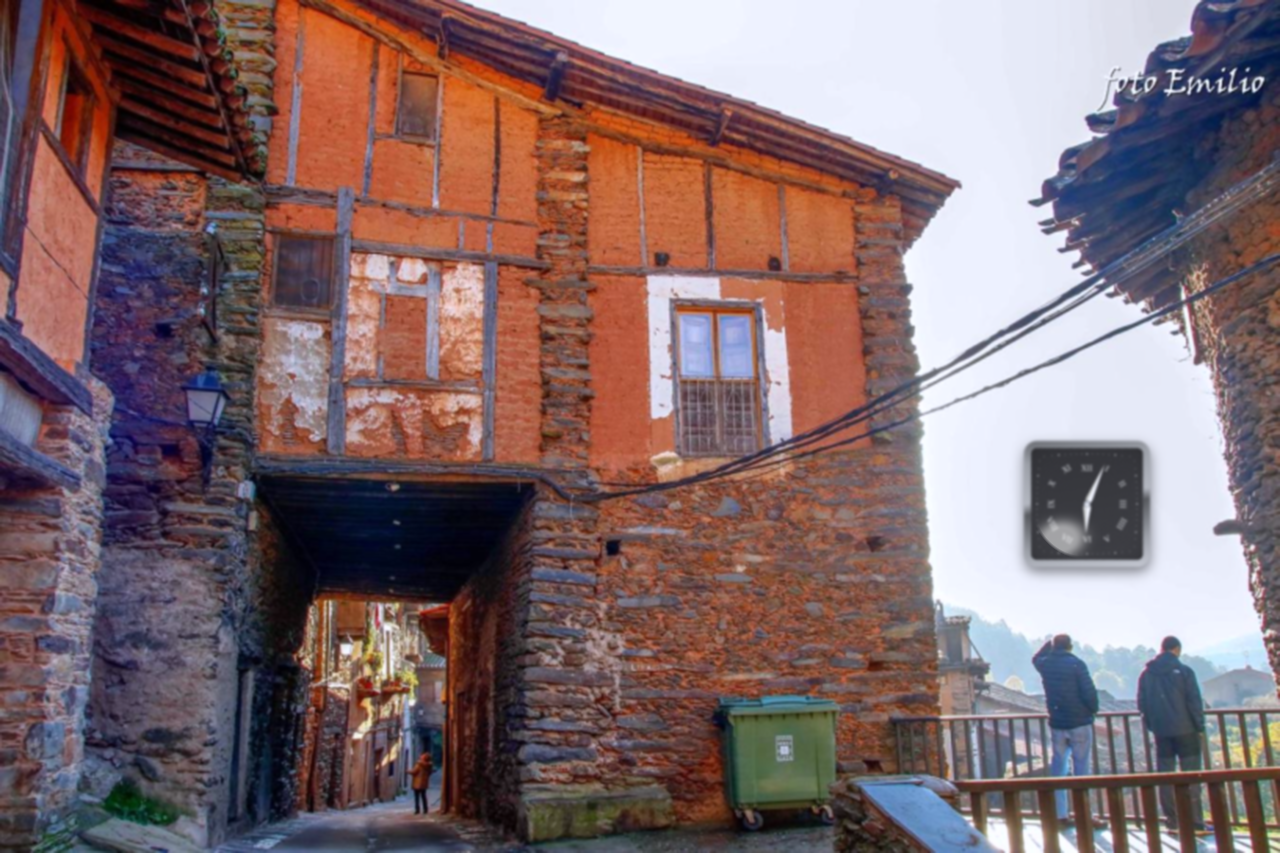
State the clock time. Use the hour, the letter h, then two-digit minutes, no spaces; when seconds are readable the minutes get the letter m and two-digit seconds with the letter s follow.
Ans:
6h04
